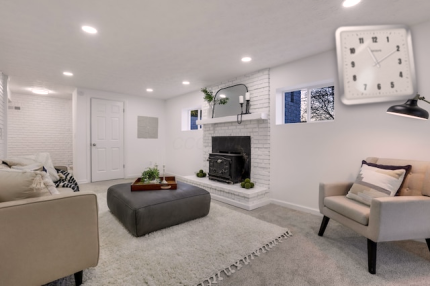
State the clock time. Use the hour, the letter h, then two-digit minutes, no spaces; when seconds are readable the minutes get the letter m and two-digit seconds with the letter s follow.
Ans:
11h10
